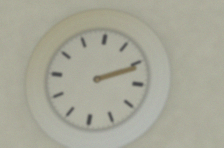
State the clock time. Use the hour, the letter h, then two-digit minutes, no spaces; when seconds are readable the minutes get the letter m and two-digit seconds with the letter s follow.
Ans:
2h11
